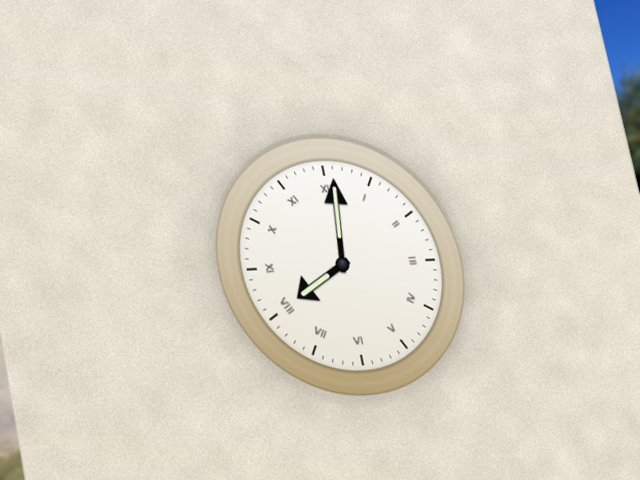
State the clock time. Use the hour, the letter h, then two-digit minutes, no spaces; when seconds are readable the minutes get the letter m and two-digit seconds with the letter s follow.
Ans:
8h01
